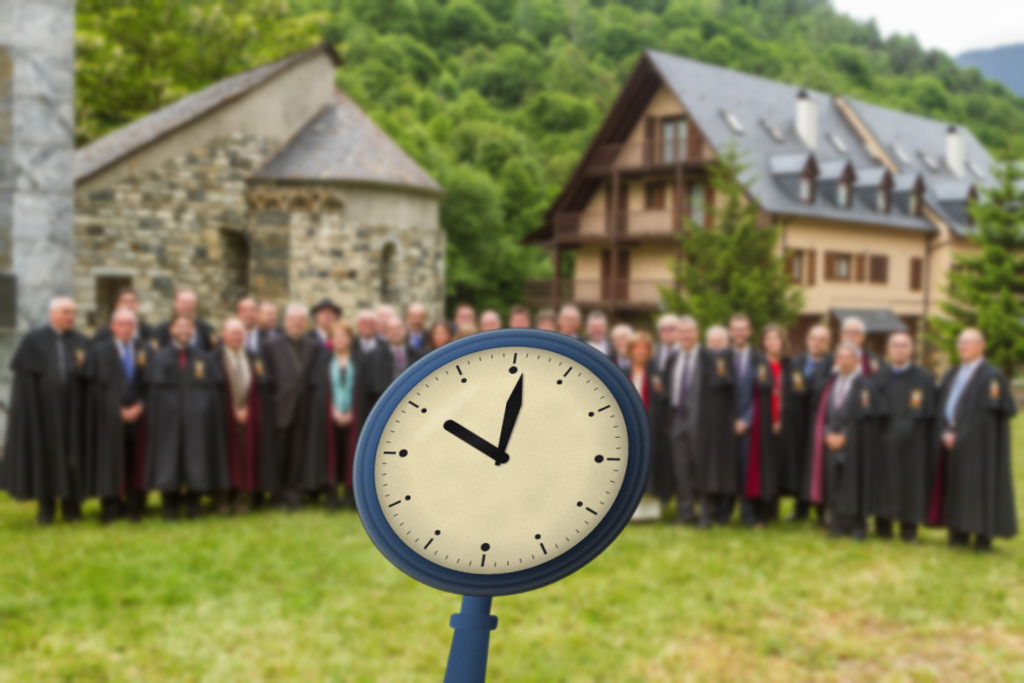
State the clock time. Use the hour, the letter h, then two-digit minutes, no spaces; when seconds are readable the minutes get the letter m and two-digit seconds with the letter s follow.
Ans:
10h01
